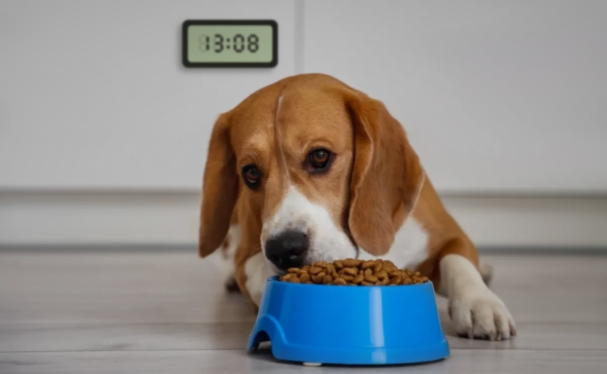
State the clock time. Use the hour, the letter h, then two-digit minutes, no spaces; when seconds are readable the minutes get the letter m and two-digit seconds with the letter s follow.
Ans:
13h08
